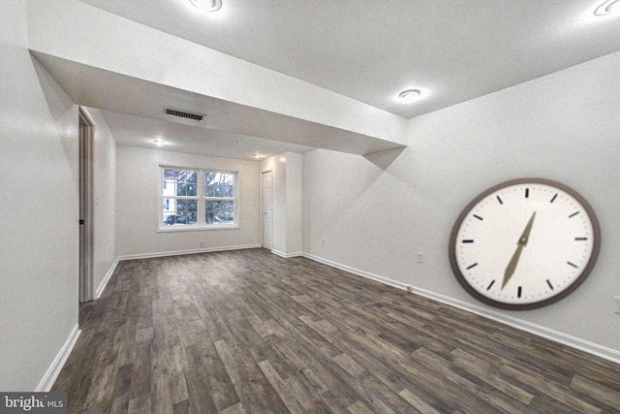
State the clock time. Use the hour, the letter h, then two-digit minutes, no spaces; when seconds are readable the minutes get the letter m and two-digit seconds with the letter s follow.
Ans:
12h33
